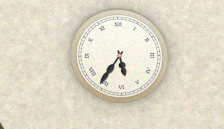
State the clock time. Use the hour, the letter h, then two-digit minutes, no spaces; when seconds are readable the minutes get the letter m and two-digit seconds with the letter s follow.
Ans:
5h36
